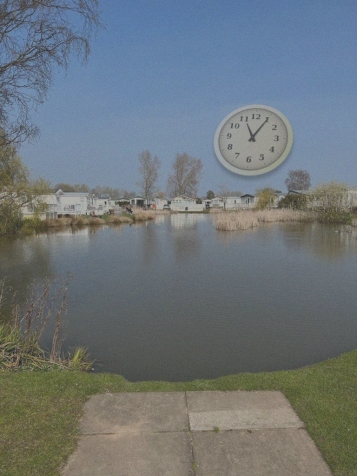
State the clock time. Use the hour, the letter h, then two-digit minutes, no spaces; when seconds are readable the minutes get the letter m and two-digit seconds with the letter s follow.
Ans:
11h05
